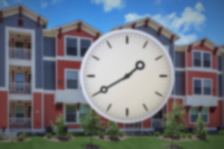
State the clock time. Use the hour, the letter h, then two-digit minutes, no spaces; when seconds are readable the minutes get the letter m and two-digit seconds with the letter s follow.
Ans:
1h40
